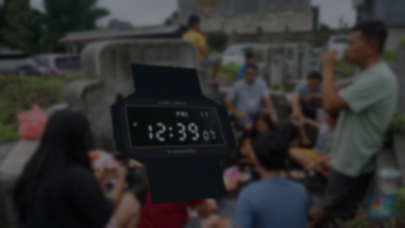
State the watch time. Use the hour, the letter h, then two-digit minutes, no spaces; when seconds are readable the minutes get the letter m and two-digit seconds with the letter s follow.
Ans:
12h39
